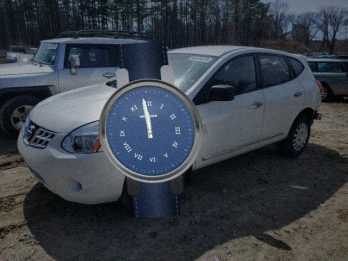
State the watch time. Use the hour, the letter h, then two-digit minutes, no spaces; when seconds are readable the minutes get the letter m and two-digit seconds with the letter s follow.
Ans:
11h59
